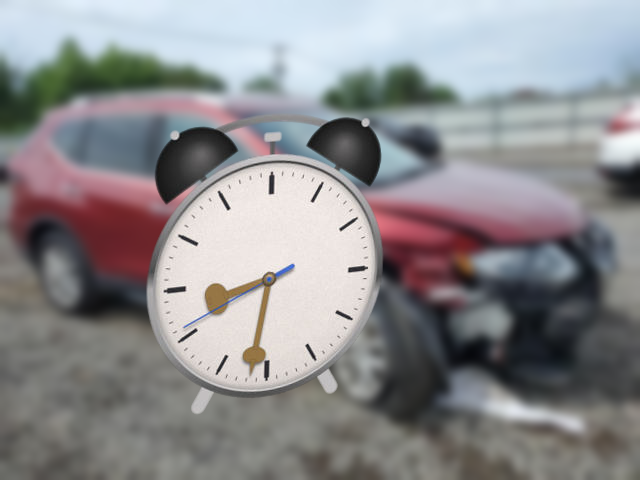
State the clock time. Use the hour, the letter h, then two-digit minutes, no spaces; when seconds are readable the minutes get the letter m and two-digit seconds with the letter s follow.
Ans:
8h31m41s
